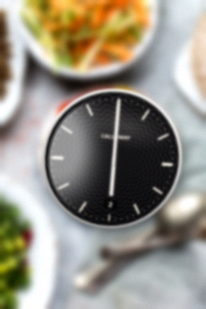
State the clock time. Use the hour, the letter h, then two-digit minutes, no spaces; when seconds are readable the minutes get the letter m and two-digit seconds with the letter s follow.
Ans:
6h00
